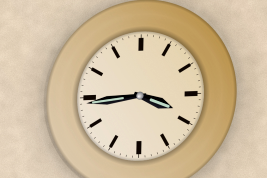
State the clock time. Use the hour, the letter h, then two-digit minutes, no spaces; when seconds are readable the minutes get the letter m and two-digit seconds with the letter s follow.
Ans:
3h44
